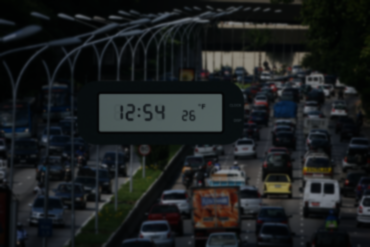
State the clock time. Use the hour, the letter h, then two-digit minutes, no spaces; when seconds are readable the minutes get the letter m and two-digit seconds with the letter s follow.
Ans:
12h54
